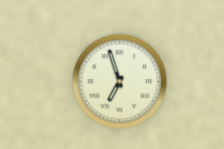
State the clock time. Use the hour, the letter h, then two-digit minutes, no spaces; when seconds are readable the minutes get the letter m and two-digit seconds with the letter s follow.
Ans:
6h57
